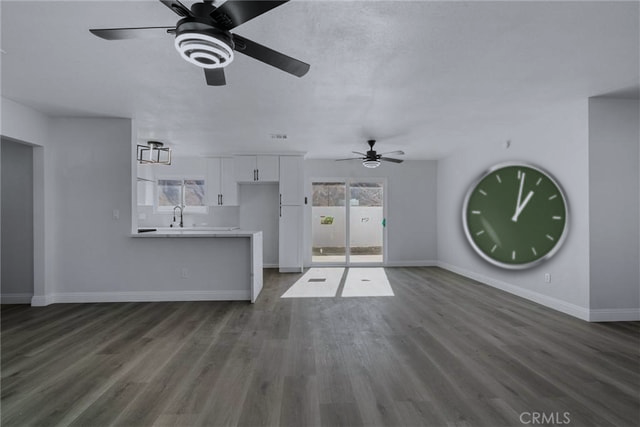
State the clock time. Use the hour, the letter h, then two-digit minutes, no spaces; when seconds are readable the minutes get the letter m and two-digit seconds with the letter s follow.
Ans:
1h01
